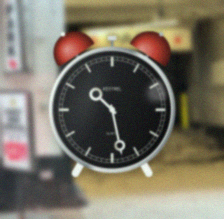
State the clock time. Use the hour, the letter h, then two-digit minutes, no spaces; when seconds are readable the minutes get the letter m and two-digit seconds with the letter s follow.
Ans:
10h28
